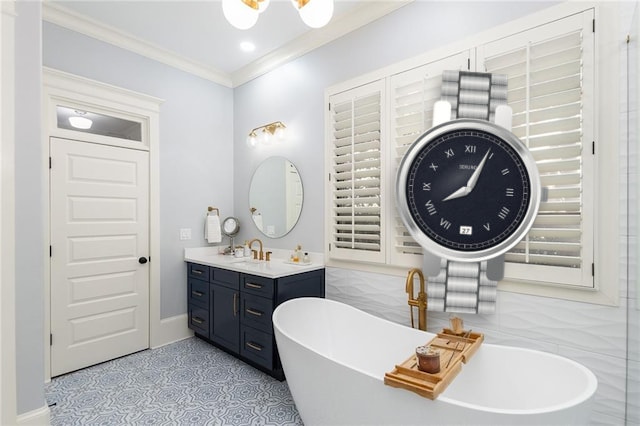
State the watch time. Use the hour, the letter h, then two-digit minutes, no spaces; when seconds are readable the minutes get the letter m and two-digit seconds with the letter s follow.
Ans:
8h04
